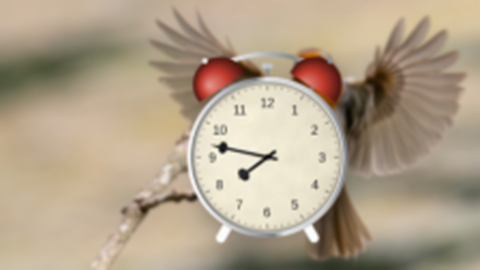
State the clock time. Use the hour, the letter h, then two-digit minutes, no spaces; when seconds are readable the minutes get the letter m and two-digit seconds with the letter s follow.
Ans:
7h47
